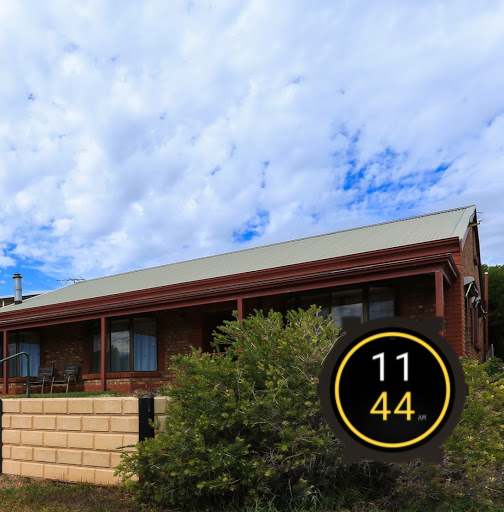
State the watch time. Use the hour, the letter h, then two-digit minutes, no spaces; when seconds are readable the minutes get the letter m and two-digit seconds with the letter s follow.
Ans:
11h44
